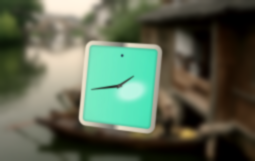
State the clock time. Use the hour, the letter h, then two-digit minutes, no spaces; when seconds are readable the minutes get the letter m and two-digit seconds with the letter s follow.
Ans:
1h43
